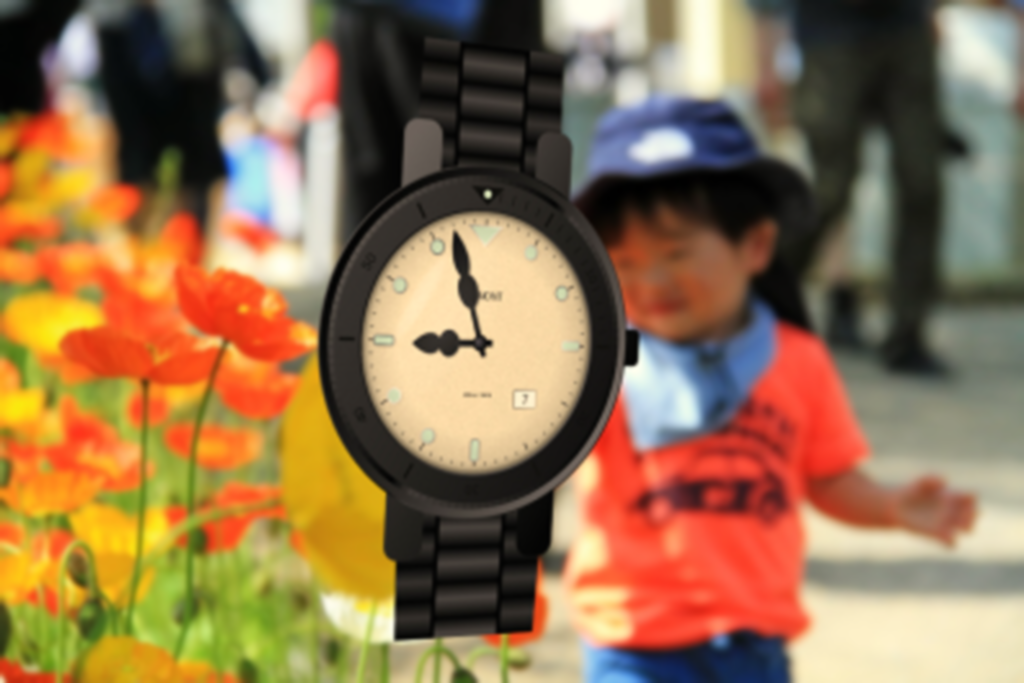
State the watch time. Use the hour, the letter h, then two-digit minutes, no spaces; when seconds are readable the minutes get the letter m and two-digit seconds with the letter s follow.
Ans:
8h57
